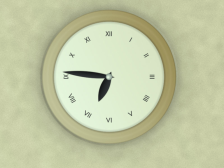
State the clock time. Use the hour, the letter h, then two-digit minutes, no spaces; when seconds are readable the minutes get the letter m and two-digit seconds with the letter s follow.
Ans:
6h46
